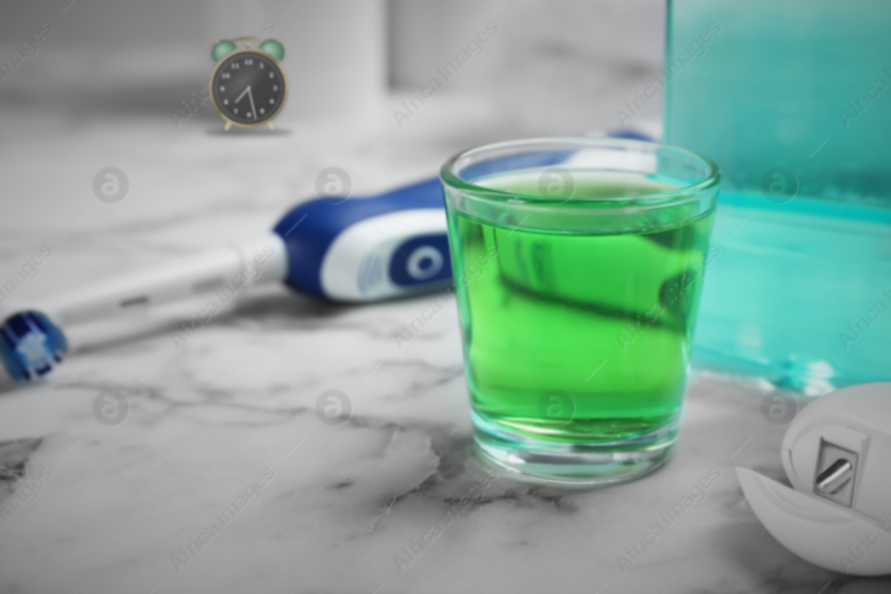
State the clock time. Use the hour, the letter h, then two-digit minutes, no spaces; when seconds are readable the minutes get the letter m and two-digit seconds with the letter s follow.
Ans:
7h28
